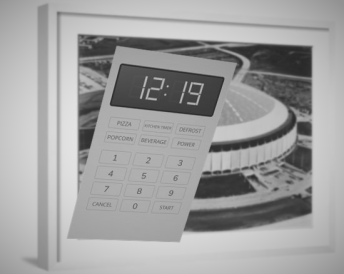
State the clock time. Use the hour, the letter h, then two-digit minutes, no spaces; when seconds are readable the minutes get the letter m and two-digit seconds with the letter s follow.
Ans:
12h19
